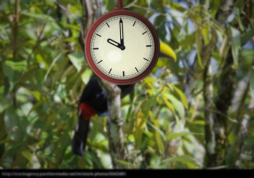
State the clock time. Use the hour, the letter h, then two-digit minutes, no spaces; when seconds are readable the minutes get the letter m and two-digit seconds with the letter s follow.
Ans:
10h00
